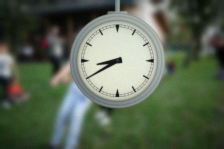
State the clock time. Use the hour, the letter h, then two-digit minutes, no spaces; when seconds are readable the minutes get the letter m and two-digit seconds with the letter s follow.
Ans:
8h40
